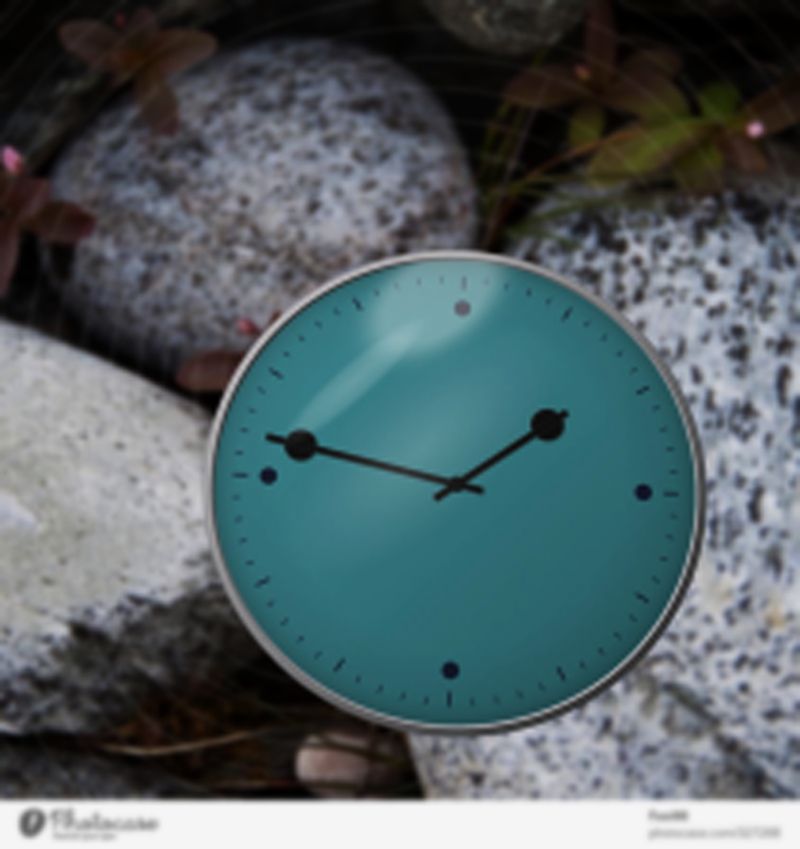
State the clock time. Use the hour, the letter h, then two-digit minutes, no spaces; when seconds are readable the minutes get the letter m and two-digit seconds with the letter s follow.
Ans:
1h47
